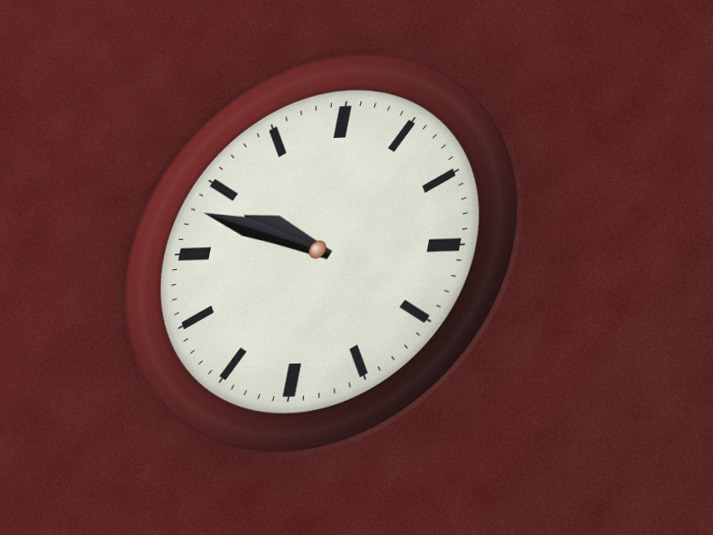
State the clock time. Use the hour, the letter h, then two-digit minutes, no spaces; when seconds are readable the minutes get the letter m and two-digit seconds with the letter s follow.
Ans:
9h48
